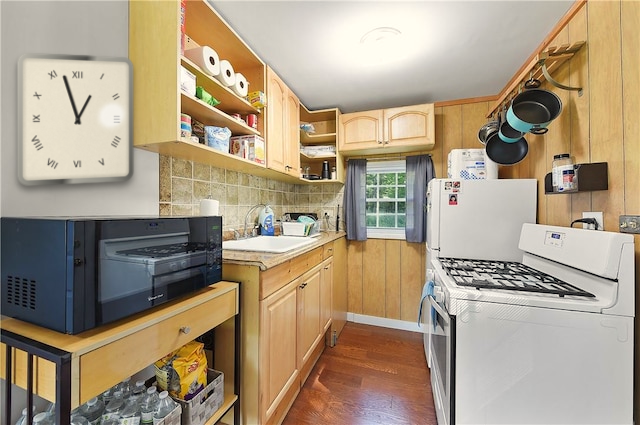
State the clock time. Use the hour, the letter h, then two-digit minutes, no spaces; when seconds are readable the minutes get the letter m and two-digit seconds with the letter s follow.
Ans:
12h57
